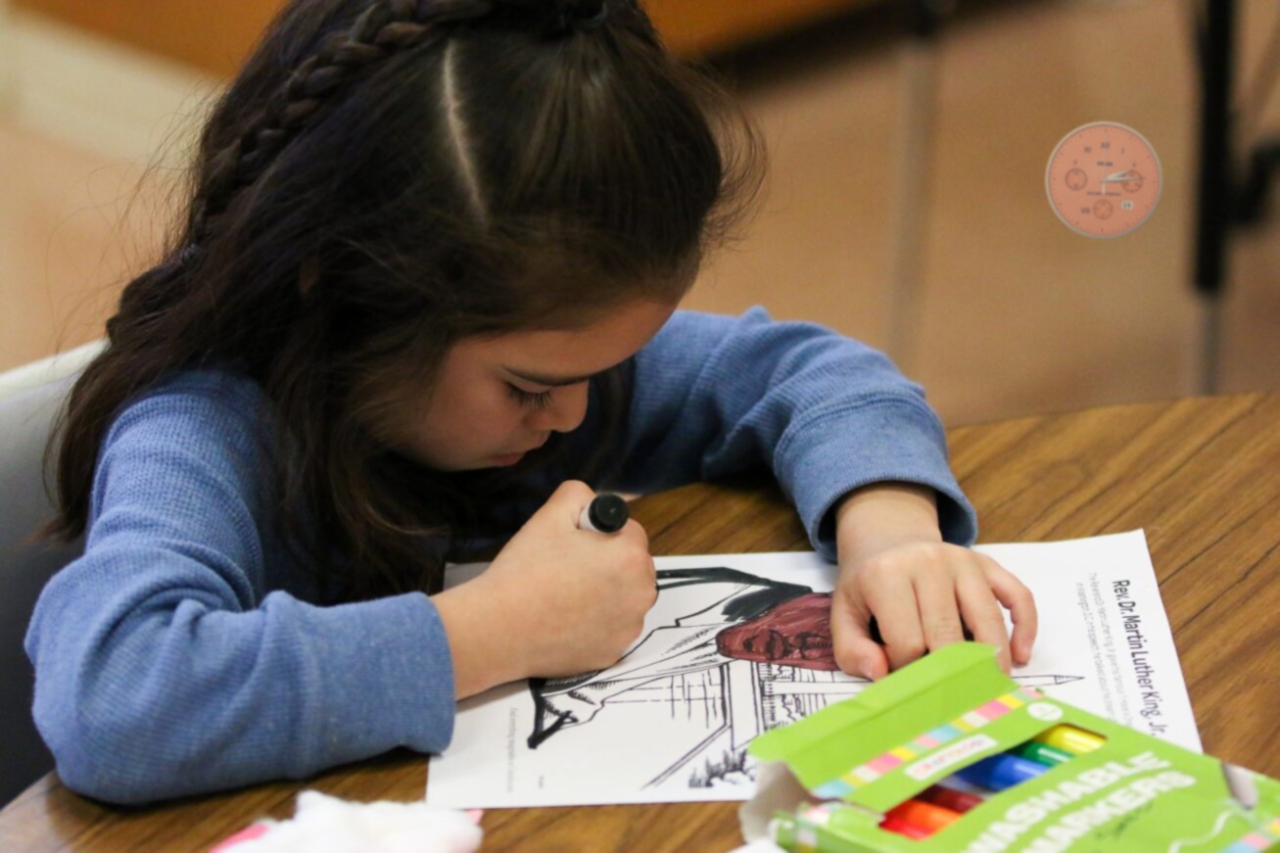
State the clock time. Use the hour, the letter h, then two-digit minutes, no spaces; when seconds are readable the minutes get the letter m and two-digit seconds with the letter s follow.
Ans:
2h14
